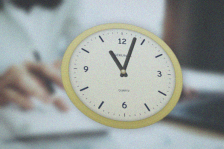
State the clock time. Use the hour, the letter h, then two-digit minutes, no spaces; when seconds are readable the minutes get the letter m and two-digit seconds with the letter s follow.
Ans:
11h03
